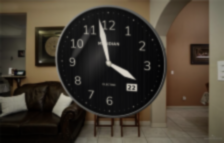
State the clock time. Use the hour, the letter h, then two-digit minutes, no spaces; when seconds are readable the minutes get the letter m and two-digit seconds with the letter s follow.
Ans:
3h58
